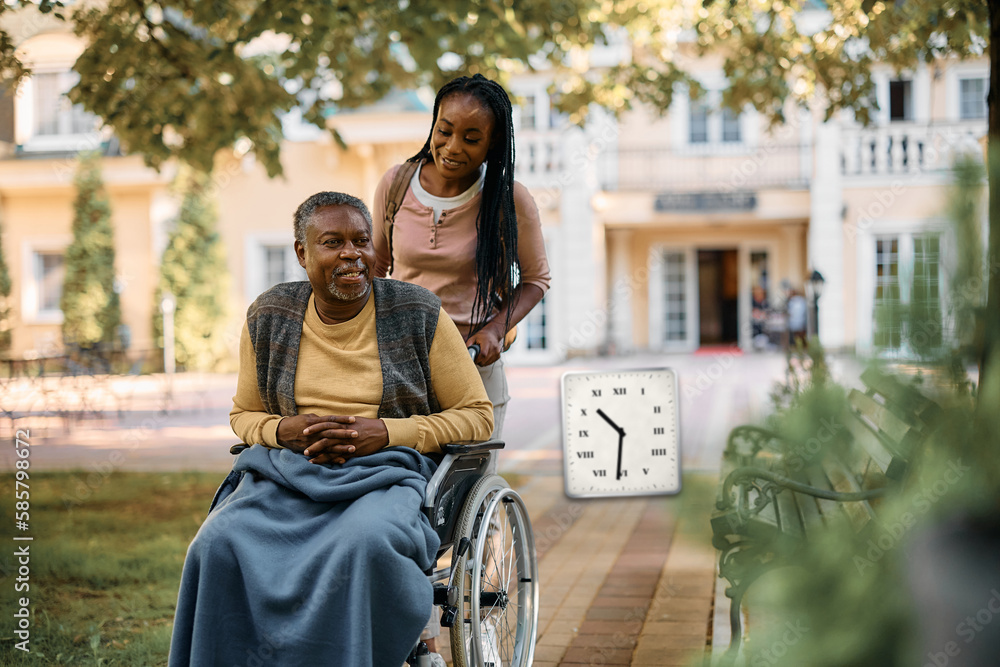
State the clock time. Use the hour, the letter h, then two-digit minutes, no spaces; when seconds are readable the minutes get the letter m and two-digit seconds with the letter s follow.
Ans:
10h31
